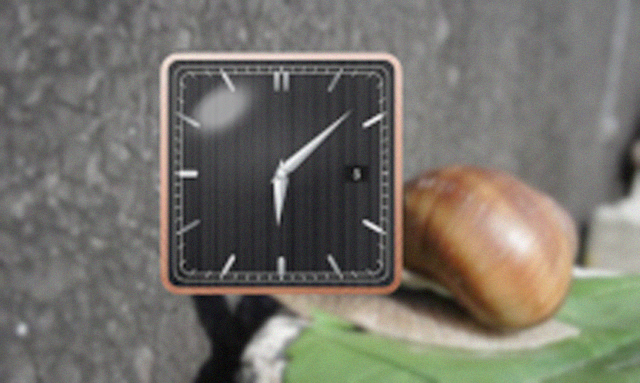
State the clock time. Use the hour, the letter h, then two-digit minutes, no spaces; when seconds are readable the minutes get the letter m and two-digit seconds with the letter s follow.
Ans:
6h08
